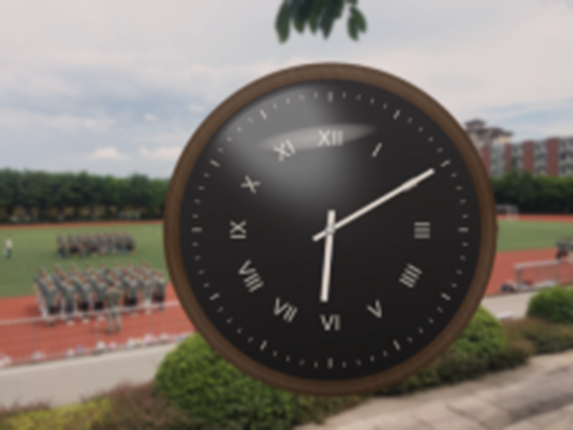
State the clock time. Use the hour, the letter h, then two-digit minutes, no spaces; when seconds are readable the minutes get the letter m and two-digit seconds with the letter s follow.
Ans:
6h10
